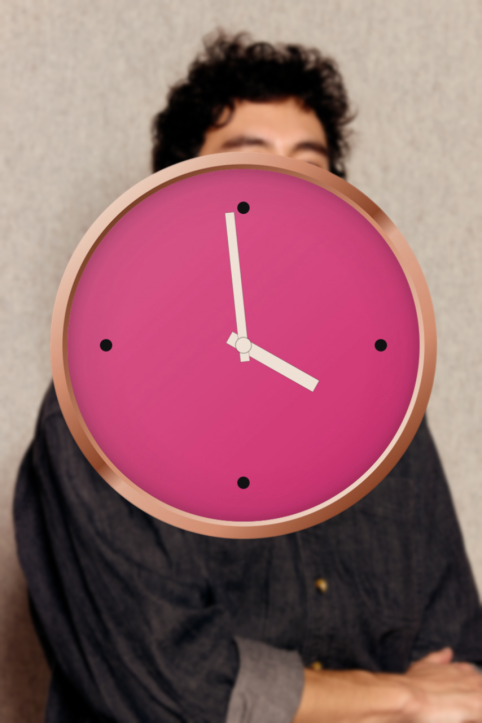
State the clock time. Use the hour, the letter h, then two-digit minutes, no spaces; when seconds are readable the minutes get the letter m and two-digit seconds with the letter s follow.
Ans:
3h59
